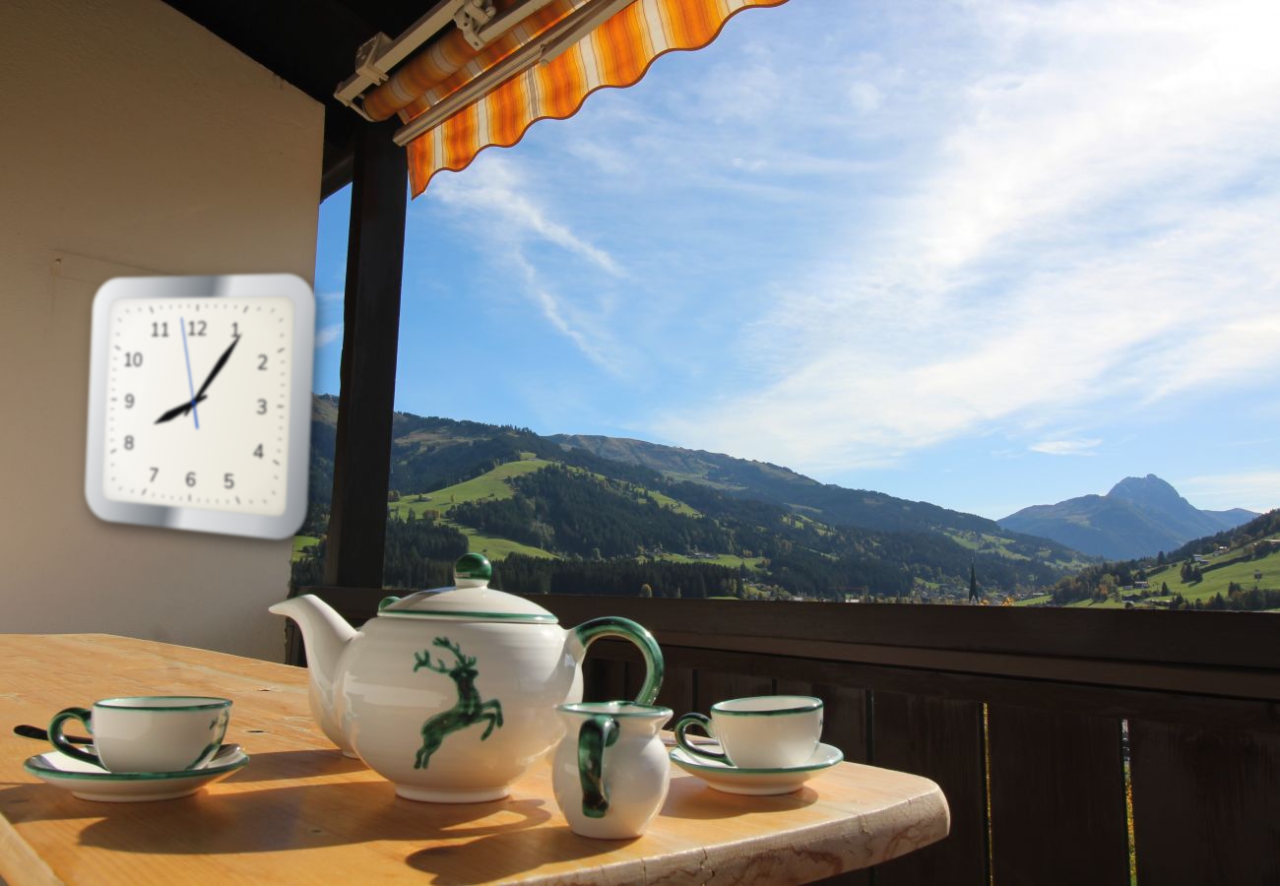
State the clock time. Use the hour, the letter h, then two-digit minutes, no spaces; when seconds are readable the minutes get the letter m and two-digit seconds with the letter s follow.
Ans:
8h05m58s
